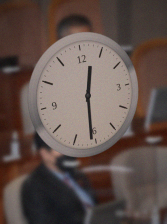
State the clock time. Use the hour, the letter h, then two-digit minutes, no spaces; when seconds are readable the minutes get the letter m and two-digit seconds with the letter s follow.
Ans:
12h31
